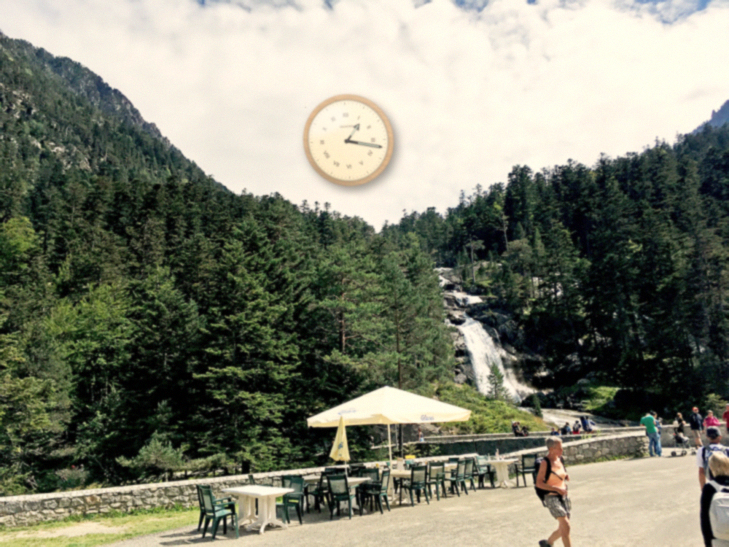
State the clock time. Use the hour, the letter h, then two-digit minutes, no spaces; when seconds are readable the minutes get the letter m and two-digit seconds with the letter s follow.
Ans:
1h17
